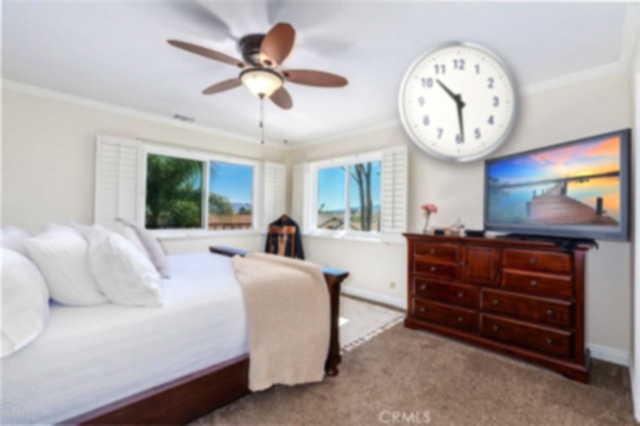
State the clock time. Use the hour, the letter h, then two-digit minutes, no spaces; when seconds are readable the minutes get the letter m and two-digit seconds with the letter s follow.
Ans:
10h29
